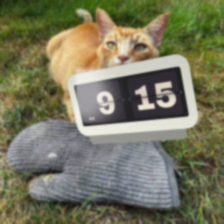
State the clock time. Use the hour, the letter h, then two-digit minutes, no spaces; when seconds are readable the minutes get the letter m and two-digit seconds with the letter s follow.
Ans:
9h15
